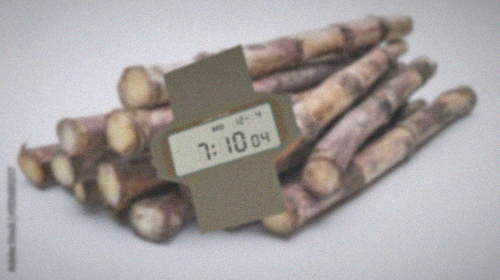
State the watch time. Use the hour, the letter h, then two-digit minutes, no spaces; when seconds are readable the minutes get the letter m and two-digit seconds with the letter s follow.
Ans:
7h10m04s
